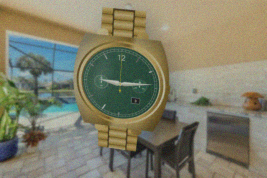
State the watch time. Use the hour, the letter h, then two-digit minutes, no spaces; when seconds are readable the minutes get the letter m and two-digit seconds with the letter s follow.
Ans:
9h14
